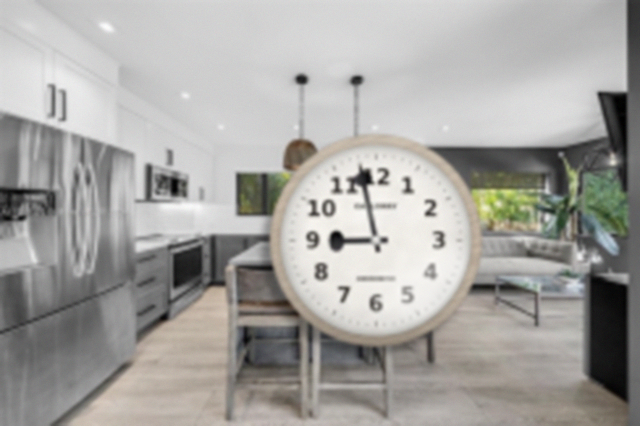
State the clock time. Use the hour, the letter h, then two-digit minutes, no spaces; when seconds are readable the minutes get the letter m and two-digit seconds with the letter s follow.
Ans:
8h58
